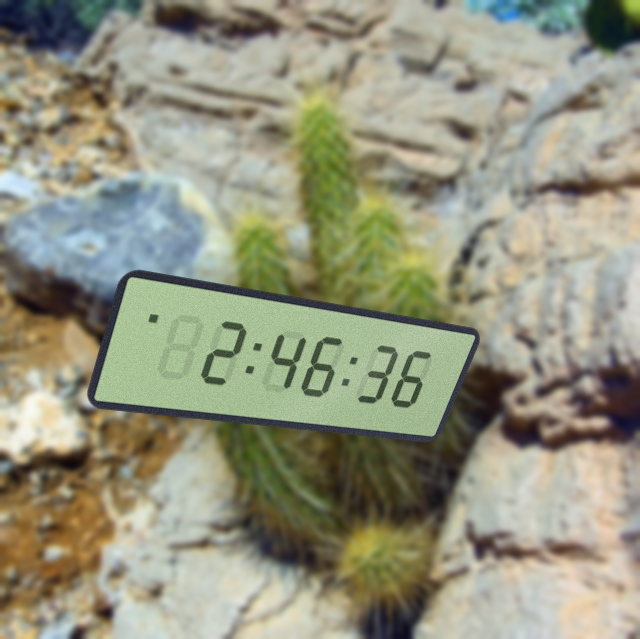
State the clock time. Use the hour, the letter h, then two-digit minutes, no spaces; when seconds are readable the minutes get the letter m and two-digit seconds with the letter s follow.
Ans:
2h46m36s
